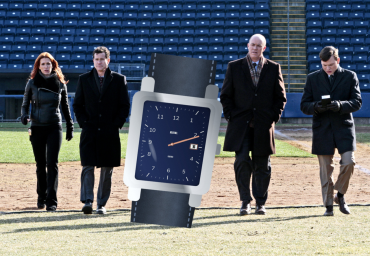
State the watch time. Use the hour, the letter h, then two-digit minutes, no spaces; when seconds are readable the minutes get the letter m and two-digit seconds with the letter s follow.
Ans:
2h11
